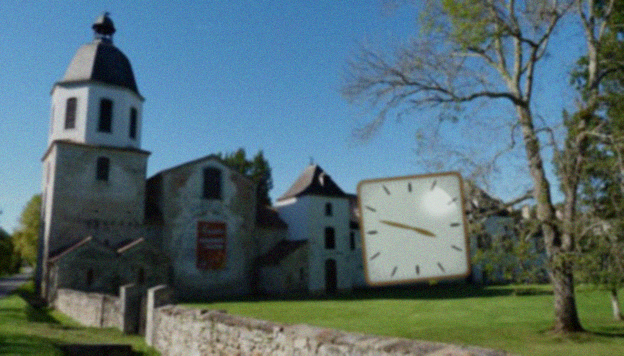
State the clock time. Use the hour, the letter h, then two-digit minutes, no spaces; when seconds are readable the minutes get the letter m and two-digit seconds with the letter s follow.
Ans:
3h48
